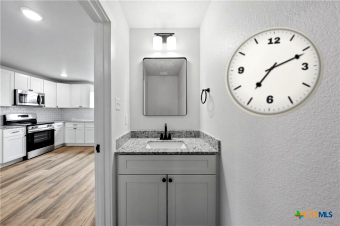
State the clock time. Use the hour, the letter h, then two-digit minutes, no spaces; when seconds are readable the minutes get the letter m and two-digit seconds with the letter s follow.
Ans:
7h11
